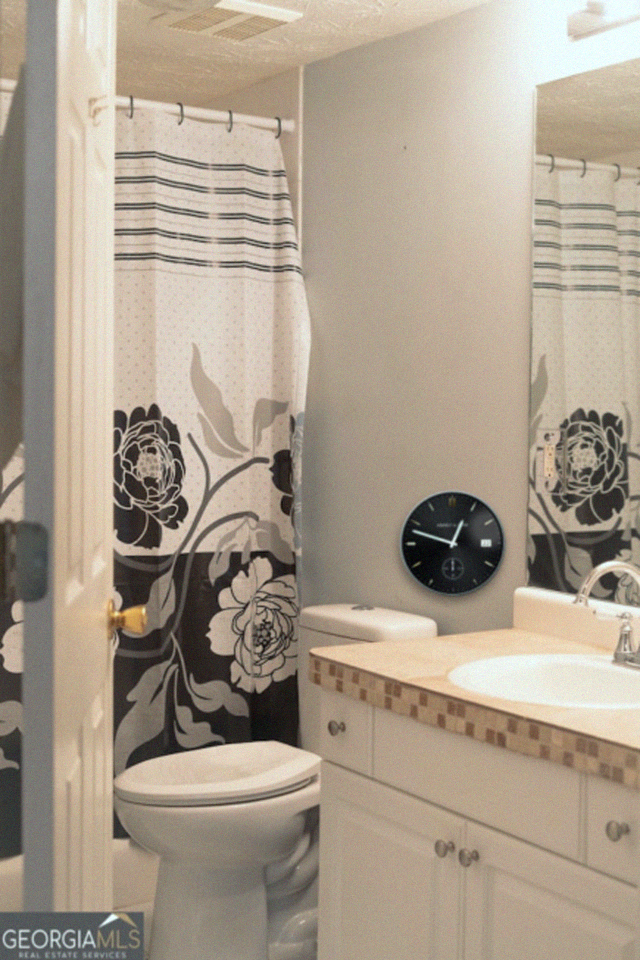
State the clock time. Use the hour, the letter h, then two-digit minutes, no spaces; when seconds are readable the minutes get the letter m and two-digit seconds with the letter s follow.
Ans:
12h48
